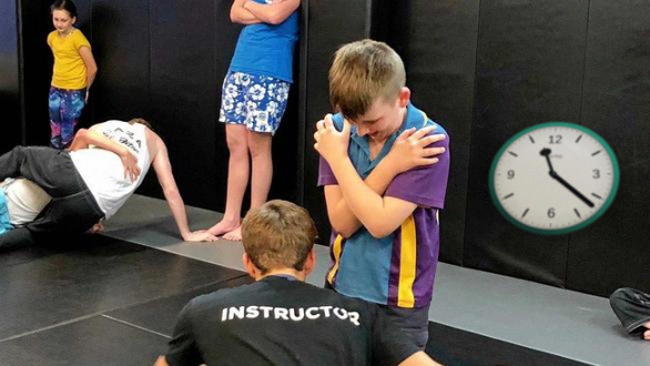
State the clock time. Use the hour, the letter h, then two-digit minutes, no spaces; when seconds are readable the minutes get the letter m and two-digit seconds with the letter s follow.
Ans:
11h22
